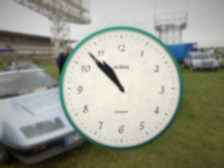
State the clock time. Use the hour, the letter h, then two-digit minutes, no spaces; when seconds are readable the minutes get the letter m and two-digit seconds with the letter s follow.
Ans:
10h53
